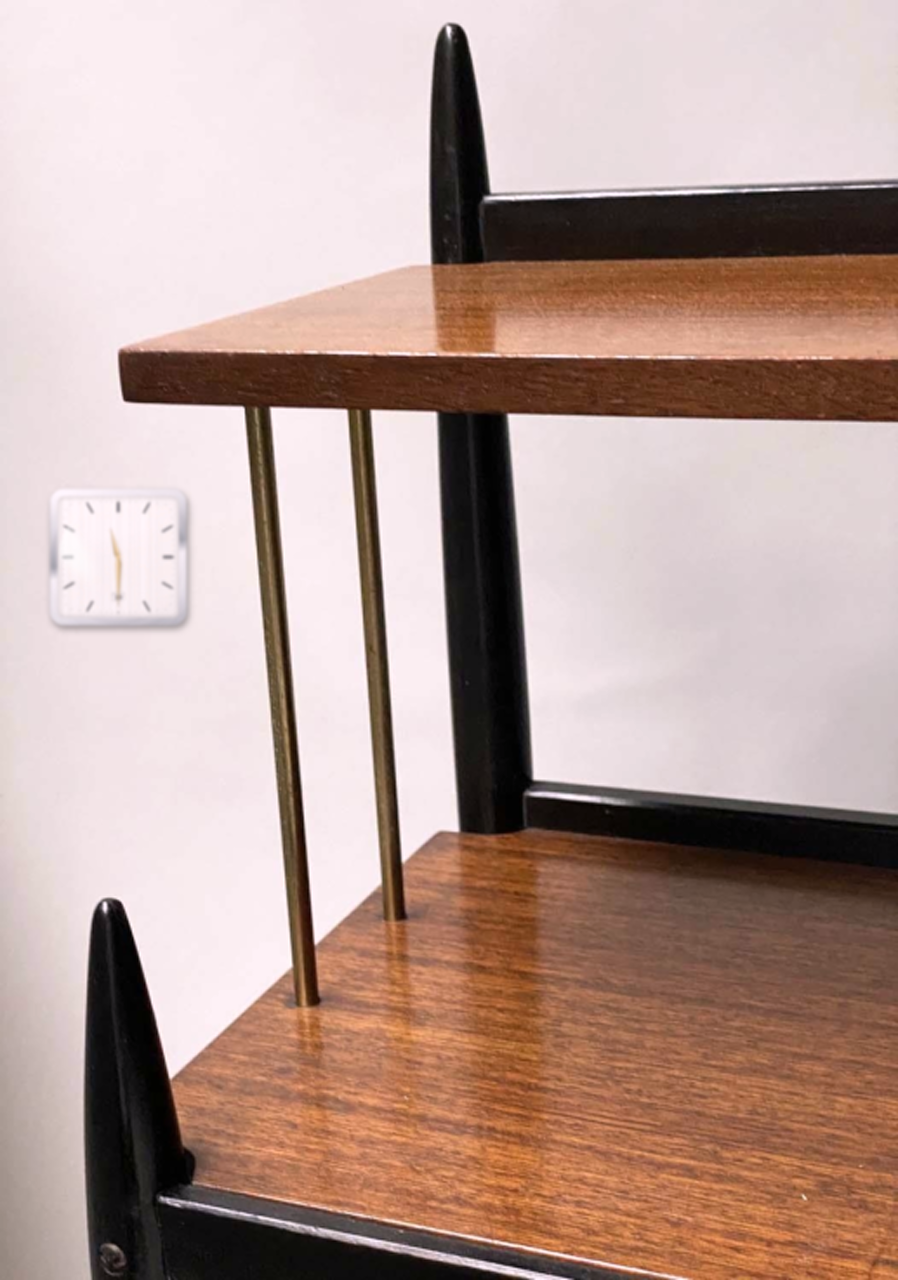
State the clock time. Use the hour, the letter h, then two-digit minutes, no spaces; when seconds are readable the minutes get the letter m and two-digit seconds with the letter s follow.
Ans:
11h30
